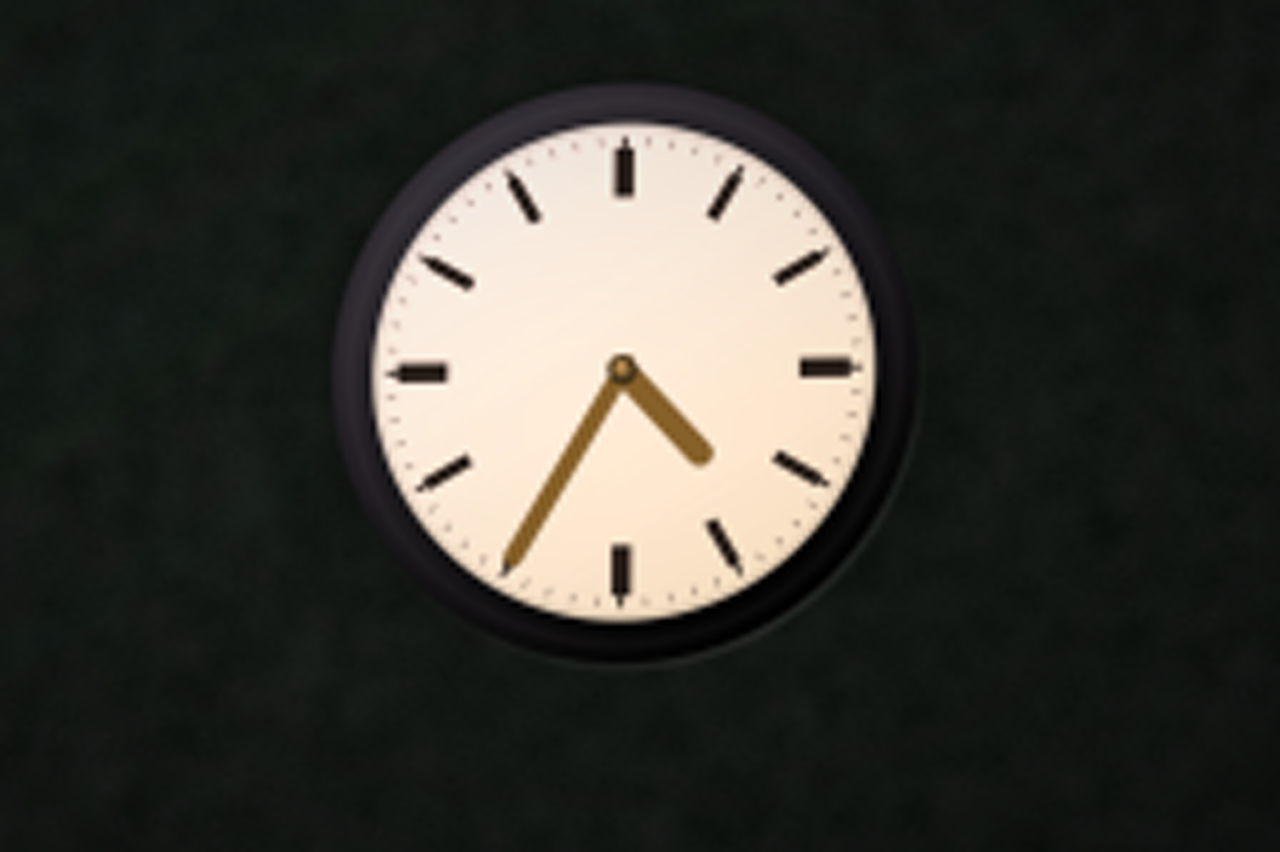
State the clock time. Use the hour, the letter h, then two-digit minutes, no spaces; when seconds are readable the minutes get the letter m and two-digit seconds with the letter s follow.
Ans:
4h35
